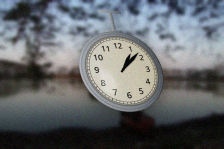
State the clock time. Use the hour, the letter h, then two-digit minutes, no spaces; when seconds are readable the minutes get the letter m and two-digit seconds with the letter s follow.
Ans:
1h08
